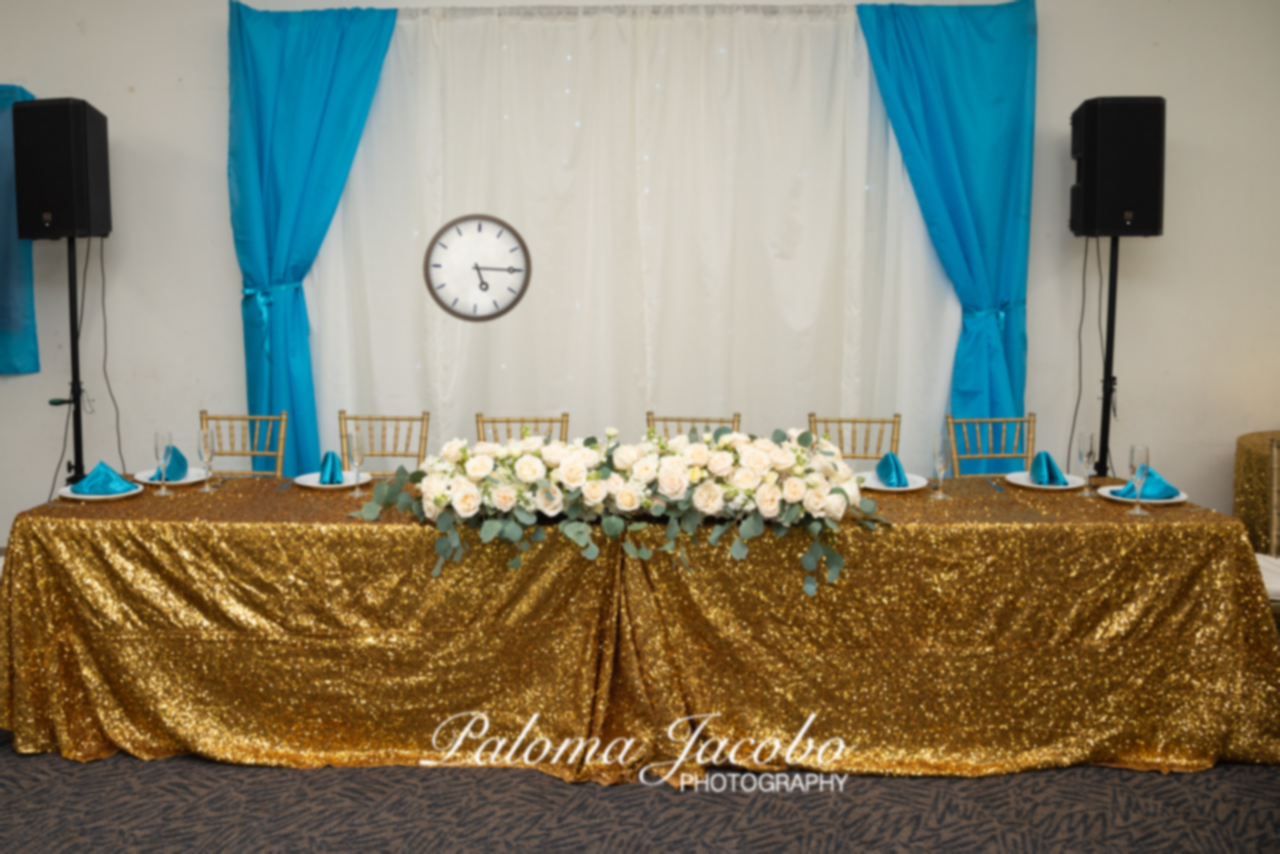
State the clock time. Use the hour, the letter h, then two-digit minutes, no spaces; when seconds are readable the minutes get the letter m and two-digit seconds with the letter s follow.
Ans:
5h15
